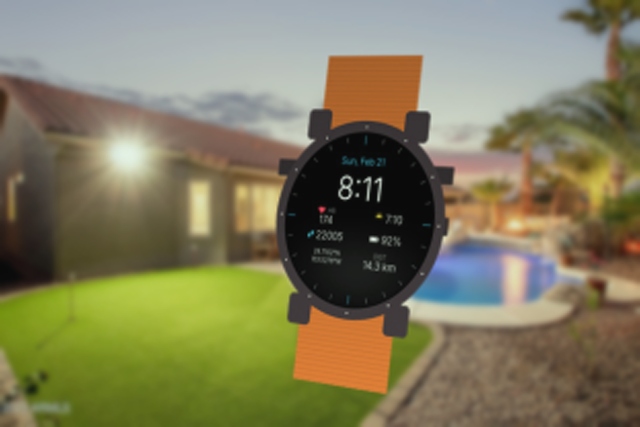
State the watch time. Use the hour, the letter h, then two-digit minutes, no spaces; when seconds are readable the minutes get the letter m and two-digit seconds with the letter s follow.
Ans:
8h11
